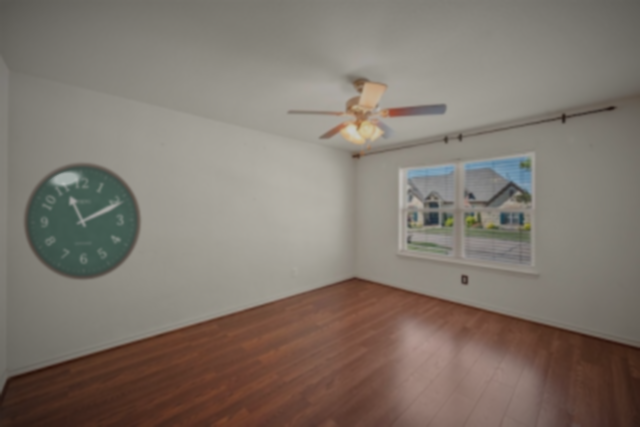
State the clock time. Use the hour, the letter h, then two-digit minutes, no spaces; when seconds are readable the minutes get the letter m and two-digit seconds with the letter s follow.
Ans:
11h11
